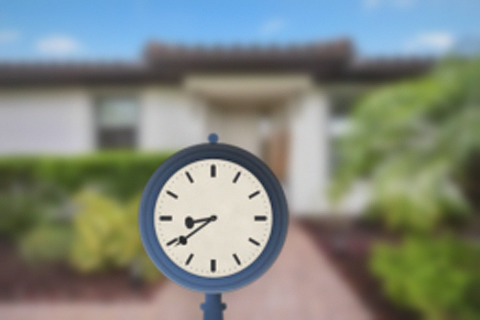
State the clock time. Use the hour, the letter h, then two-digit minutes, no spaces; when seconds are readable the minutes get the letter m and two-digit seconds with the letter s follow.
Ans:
8h39
